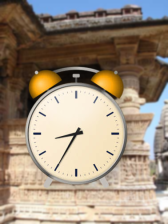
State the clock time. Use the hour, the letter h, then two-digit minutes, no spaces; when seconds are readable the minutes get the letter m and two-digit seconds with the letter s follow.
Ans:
8h35
